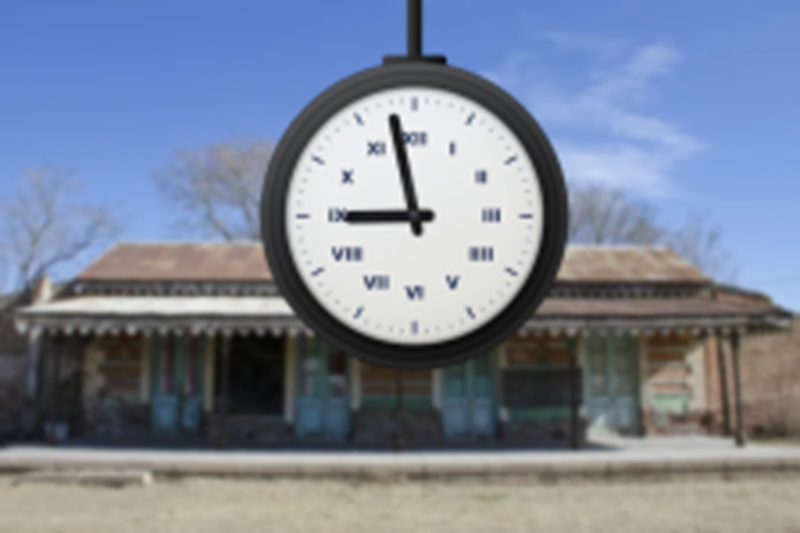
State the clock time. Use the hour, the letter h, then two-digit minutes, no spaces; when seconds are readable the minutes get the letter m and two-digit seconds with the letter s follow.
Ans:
8h58
